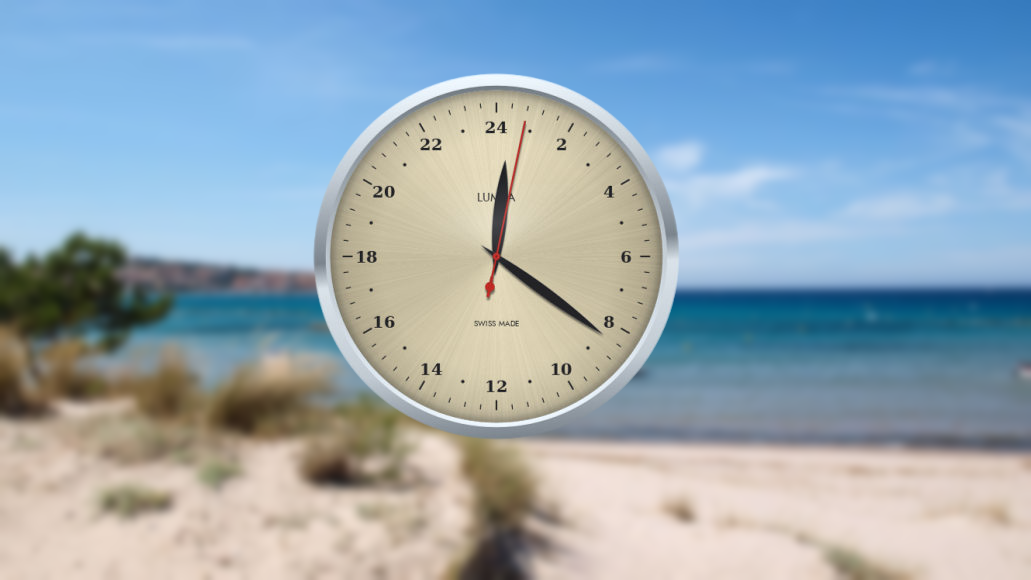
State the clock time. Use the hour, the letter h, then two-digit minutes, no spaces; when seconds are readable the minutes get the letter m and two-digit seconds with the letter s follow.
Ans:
0h21m02s
